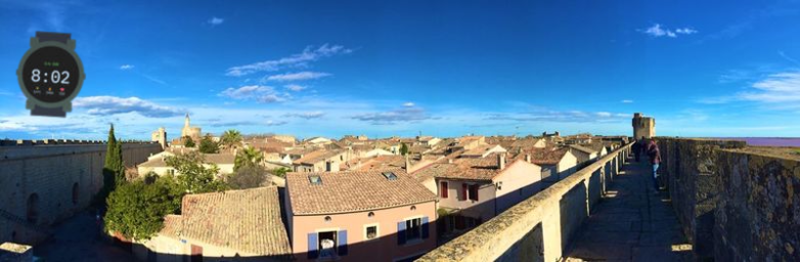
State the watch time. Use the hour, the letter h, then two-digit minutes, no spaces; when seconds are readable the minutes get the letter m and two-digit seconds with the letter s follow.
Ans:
8h02
